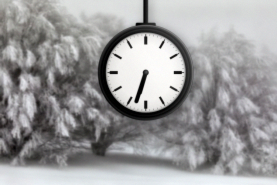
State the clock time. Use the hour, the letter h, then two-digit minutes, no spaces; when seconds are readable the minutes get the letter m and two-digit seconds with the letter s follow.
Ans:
6h33
